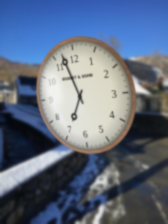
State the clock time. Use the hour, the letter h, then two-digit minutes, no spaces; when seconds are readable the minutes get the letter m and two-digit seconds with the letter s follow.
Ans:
6h57
